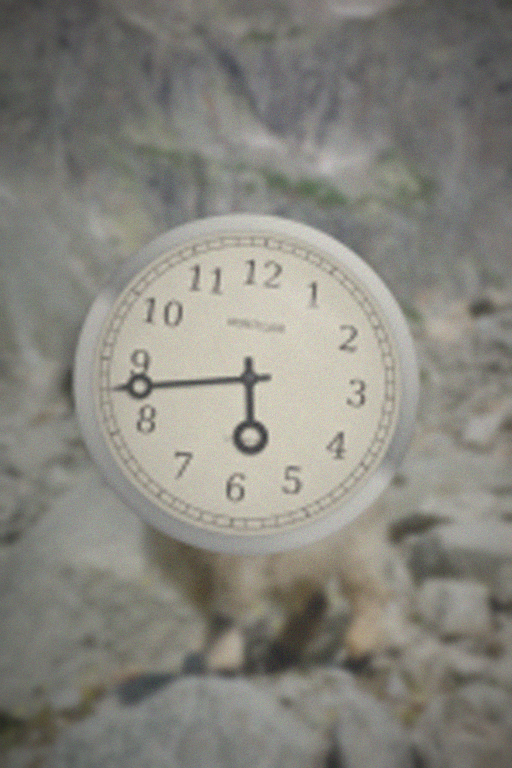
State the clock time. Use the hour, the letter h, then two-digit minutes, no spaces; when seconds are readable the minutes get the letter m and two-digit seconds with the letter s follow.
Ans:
5h43
